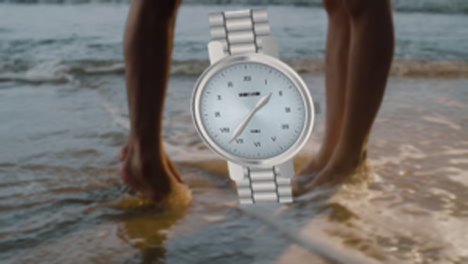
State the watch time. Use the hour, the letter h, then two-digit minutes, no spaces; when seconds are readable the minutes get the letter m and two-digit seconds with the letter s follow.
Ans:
1h37
